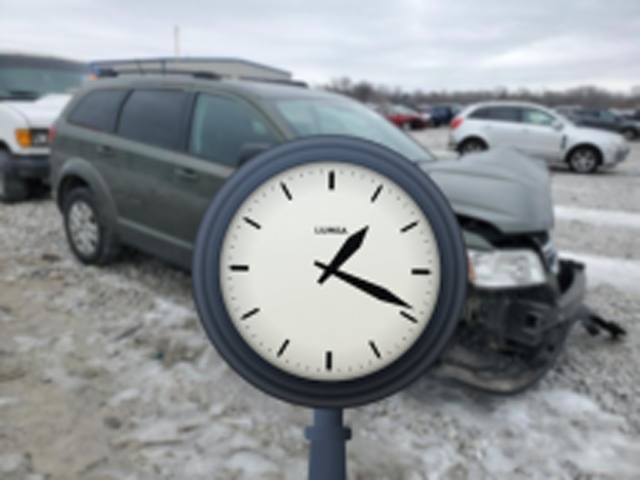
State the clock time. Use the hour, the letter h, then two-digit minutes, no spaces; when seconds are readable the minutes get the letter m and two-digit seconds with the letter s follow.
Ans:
1h19
